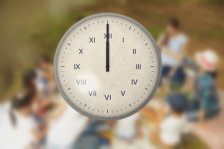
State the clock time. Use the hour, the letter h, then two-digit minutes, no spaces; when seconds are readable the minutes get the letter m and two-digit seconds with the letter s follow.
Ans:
12h00
